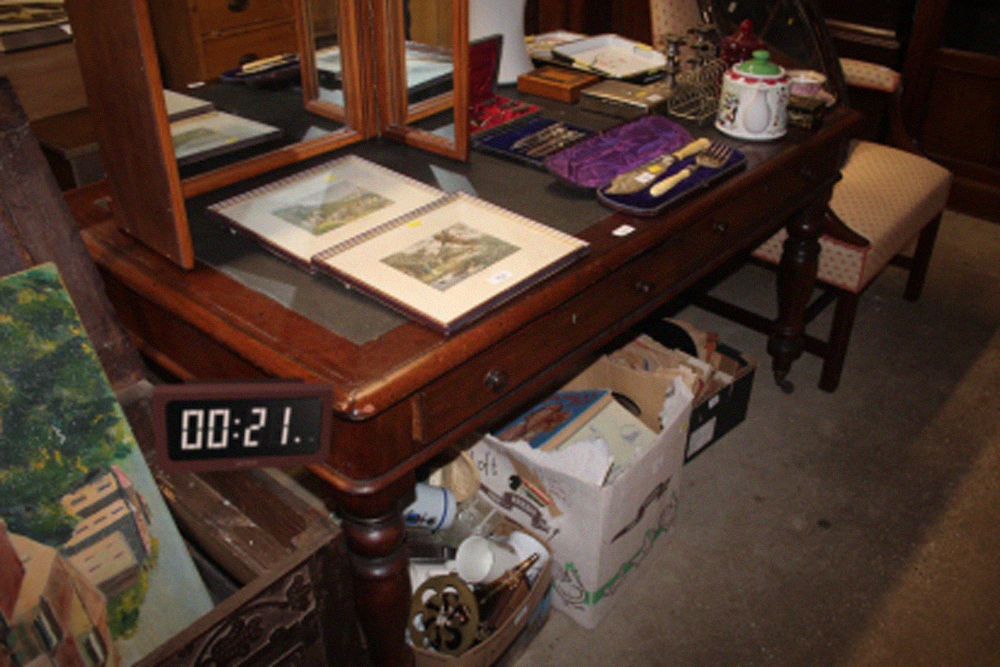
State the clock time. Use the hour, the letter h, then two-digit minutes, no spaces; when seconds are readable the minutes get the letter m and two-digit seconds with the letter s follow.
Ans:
0h21
